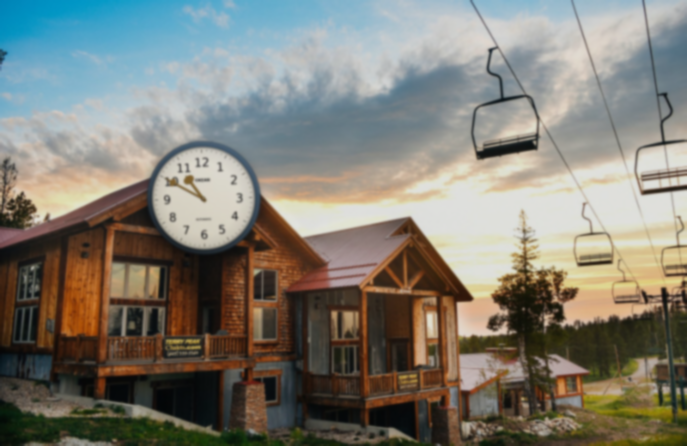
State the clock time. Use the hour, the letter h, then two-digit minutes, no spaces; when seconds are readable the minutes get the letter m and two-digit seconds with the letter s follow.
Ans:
10h50
